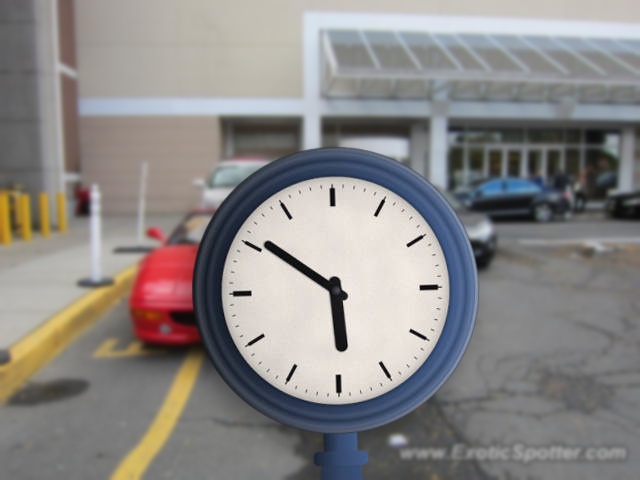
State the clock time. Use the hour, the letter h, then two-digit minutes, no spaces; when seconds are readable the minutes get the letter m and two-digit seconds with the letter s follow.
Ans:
5h51
